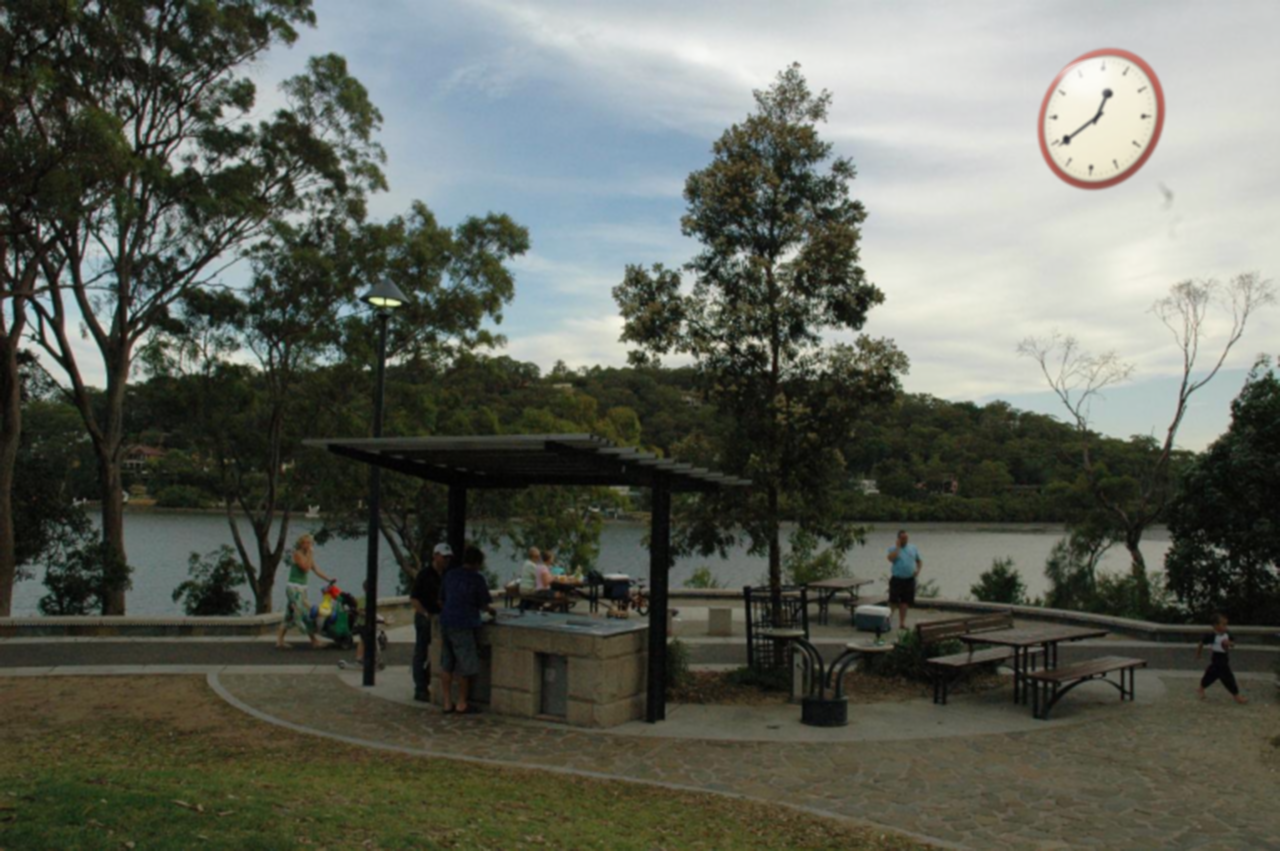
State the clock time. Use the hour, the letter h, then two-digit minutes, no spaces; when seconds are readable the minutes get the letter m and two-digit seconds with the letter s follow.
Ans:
12h39
